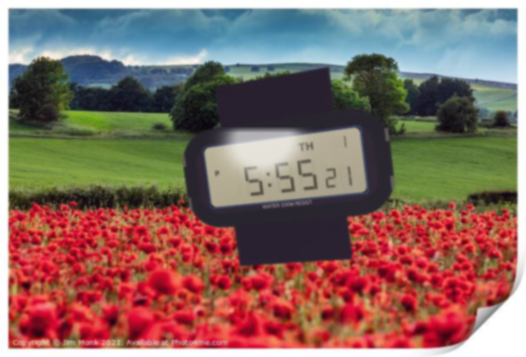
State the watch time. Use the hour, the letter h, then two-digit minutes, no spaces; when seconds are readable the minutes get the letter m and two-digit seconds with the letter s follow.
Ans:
5h55m21s
